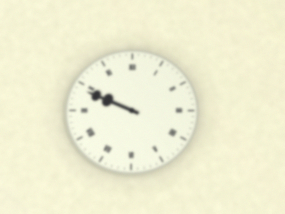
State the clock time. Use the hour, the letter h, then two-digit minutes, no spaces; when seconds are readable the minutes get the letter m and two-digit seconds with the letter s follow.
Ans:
9h49
